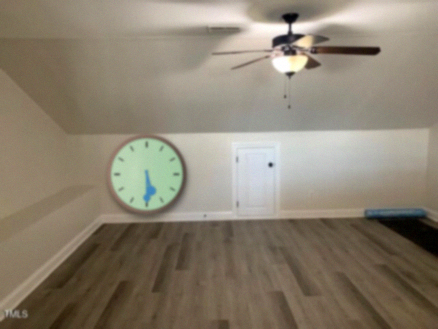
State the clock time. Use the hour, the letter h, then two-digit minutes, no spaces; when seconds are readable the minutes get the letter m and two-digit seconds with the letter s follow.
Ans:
5h30
